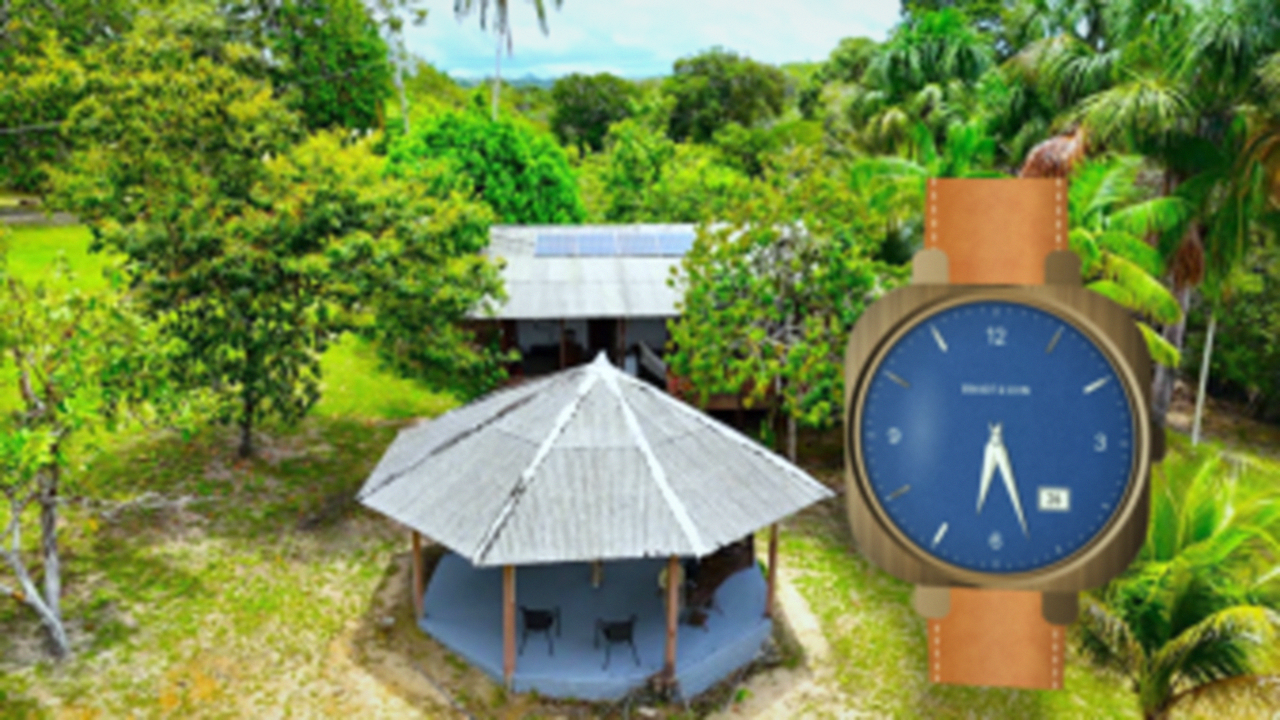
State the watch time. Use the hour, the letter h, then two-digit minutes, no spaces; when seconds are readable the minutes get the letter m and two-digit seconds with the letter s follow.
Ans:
6h27
